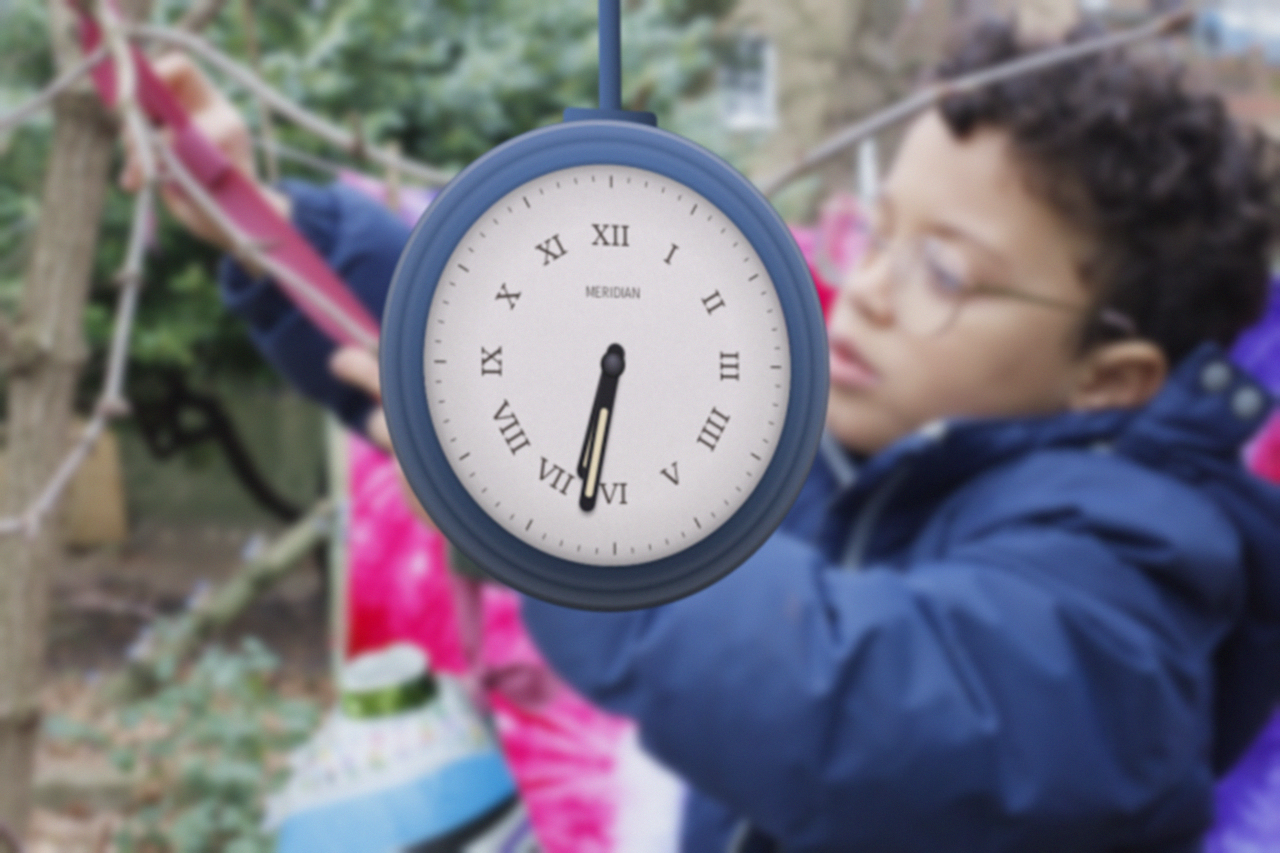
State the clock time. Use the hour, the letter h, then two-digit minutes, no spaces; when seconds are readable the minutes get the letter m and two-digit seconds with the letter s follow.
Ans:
6h32
